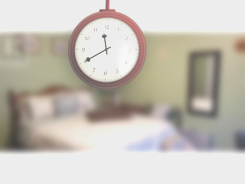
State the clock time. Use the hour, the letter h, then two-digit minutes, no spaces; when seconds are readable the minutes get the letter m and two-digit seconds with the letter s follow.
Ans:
11h40
